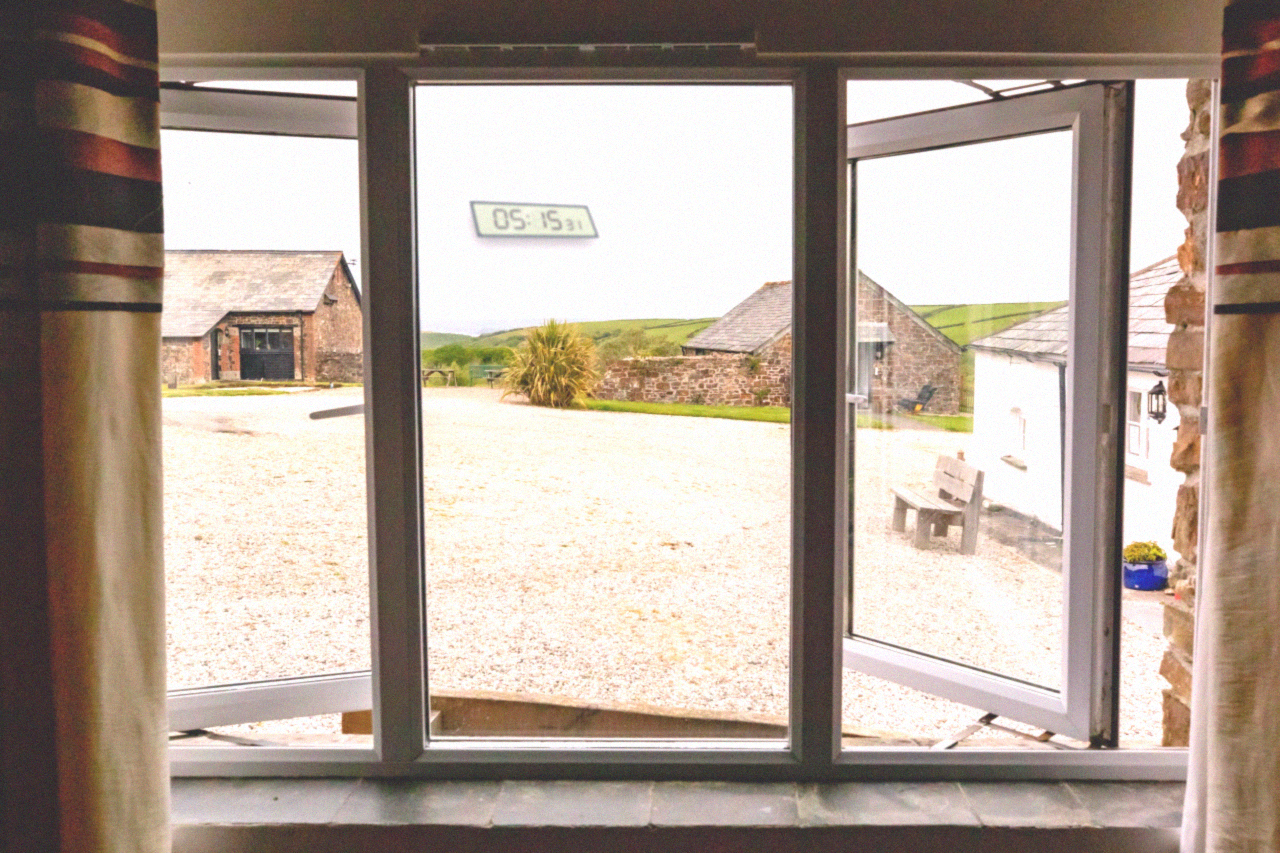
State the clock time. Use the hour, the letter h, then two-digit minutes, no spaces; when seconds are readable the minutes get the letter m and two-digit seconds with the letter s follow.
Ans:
5h15
